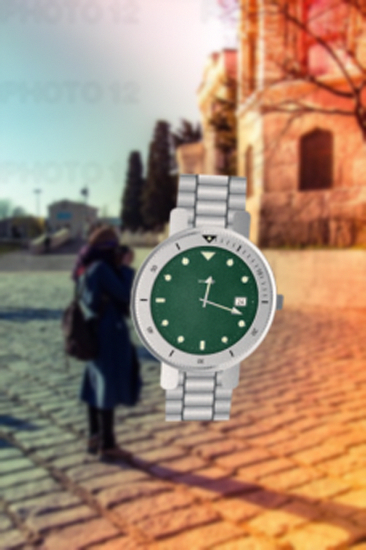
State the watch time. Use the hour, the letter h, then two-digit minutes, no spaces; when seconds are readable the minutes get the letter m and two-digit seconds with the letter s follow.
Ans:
12h18
